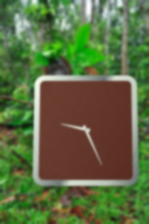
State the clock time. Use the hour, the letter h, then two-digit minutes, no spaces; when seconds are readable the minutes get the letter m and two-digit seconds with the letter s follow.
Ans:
9h26
